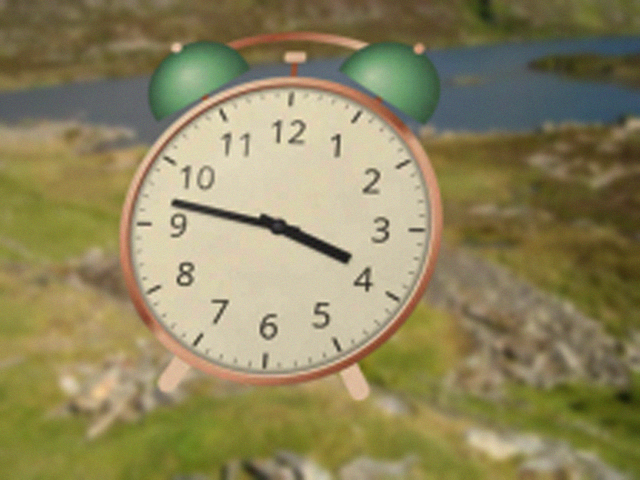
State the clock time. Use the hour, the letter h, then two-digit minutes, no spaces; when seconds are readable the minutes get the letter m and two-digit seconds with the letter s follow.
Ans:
3h47
